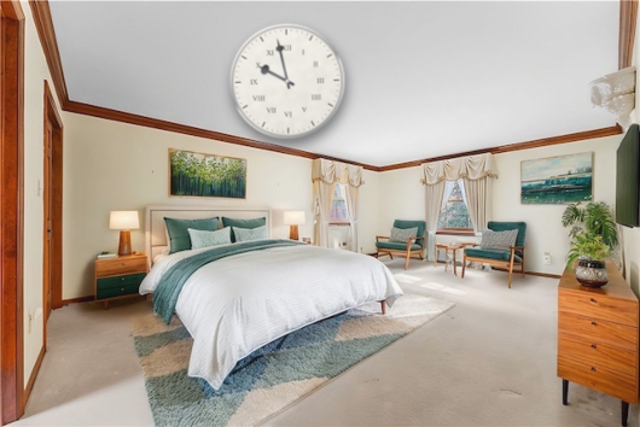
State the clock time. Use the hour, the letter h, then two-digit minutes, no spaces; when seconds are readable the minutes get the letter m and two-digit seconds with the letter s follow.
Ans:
9h58
